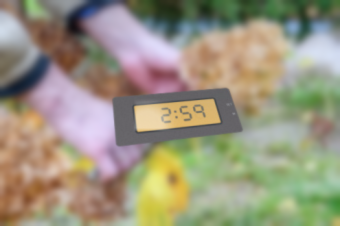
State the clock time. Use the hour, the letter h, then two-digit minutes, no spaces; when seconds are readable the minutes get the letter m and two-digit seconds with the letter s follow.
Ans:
2h59
